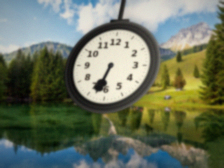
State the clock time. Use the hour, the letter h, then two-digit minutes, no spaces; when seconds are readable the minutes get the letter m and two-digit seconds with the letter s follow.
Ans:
6h33
